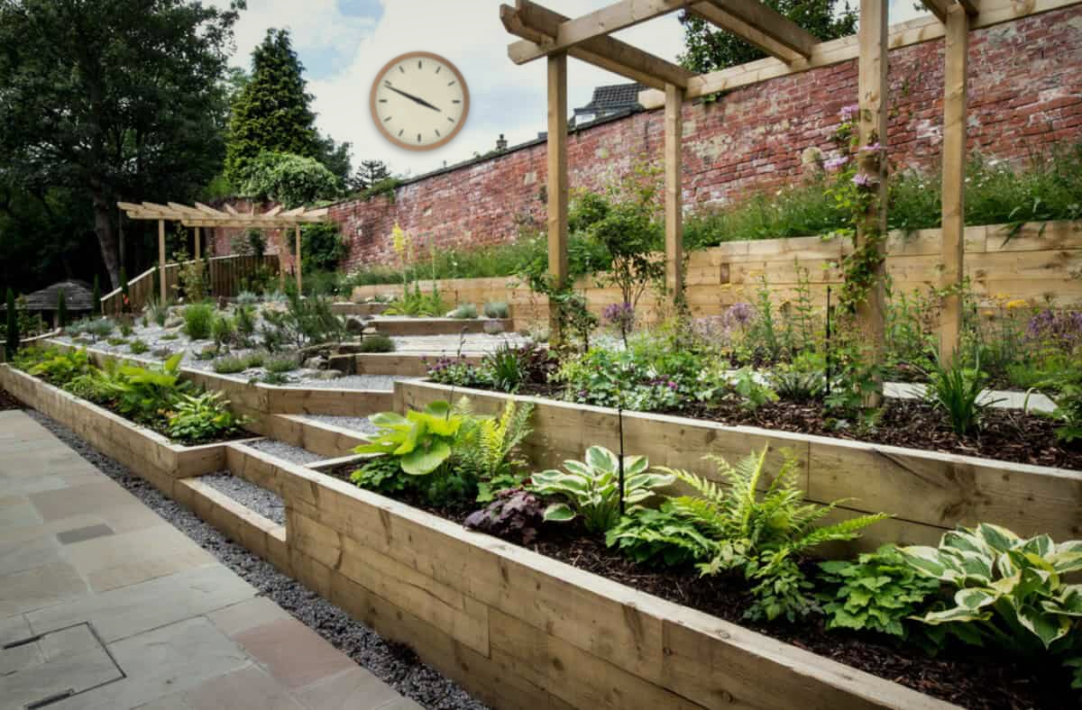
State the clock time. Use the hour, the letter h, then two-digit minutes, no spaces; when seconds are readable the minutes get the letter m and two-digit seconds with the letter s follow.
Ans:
3h49
